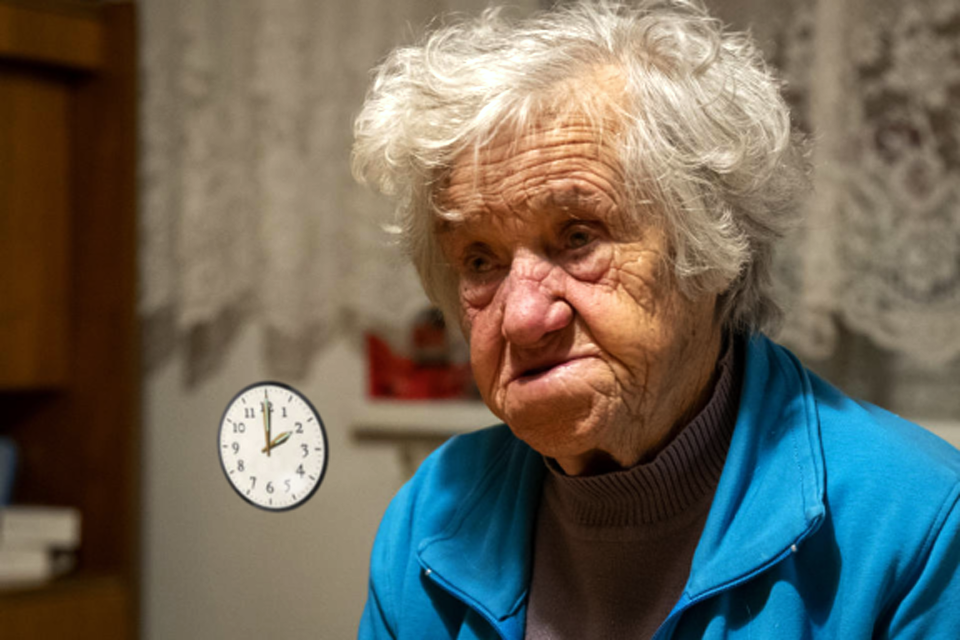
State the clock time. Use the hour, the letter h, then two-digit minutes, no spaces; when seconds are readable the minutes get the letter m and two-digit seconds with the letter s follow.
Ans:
2h00
